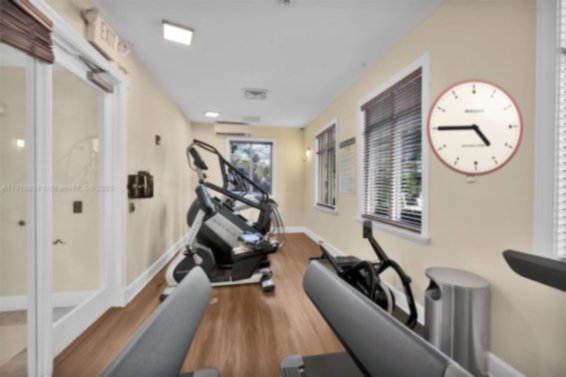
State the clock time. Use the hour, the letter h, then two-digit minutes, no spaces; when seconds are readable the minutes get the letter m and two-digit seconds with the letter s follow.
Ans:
4h45
